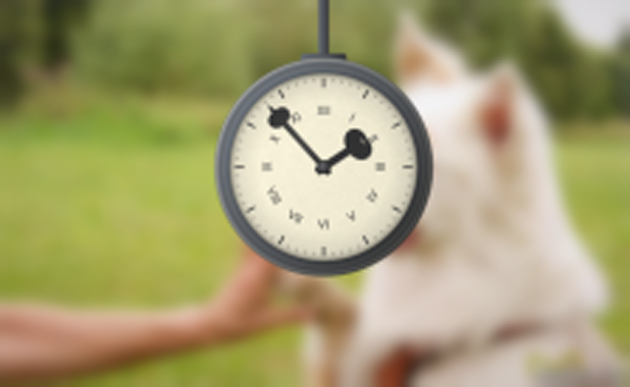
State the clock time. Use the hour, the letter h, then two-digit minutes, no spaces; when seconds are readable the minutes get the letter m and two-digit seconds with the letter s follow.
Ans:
1h53
